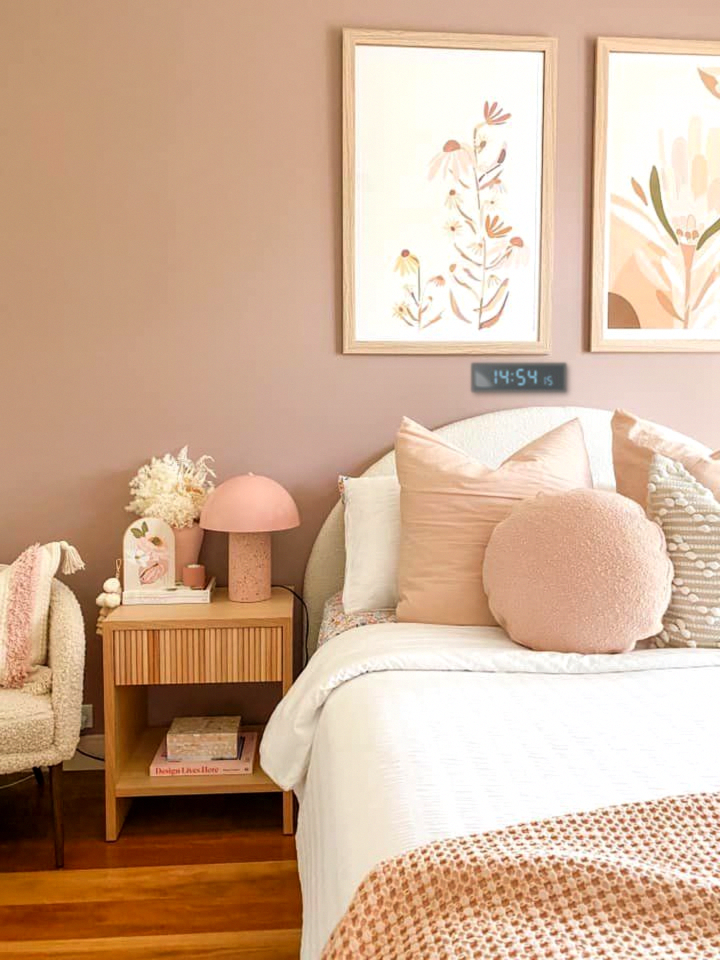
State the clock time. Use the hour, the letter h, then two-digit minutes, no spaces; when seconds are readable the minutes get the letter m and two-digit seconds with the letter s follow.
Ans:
14h54
